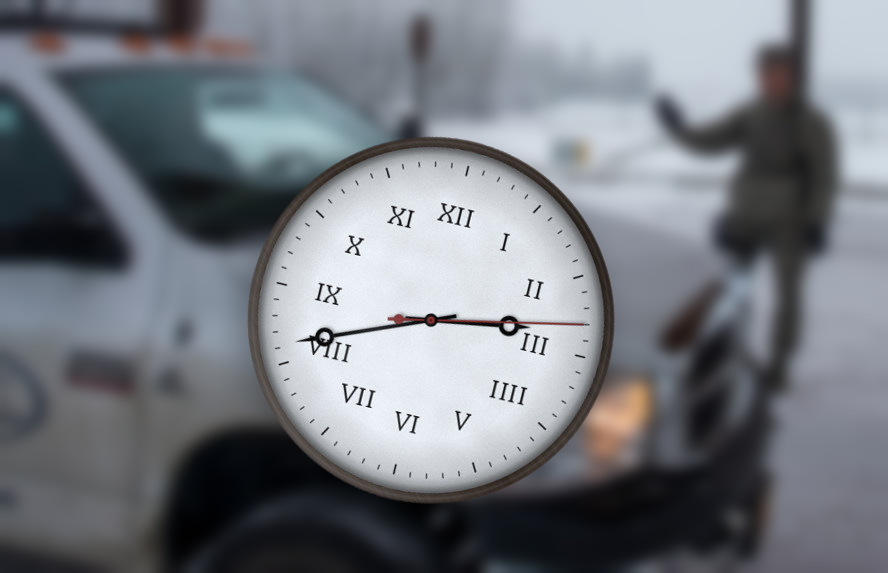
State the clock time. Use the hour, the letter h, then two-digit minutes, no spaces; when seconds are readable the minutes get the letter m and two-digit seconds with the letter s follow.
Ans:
2h41m13s
